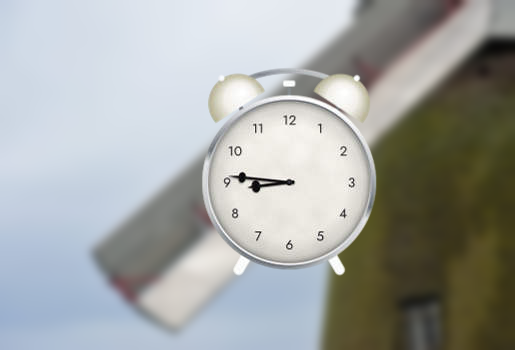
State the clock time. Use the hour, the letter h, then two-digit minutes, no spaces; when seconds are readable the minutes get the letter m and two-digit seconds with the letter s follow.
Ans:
8h46
